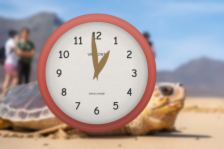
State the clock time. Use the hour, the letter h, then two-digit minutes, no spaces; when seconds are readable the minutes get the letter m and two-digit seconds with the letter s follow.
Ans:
12h59
